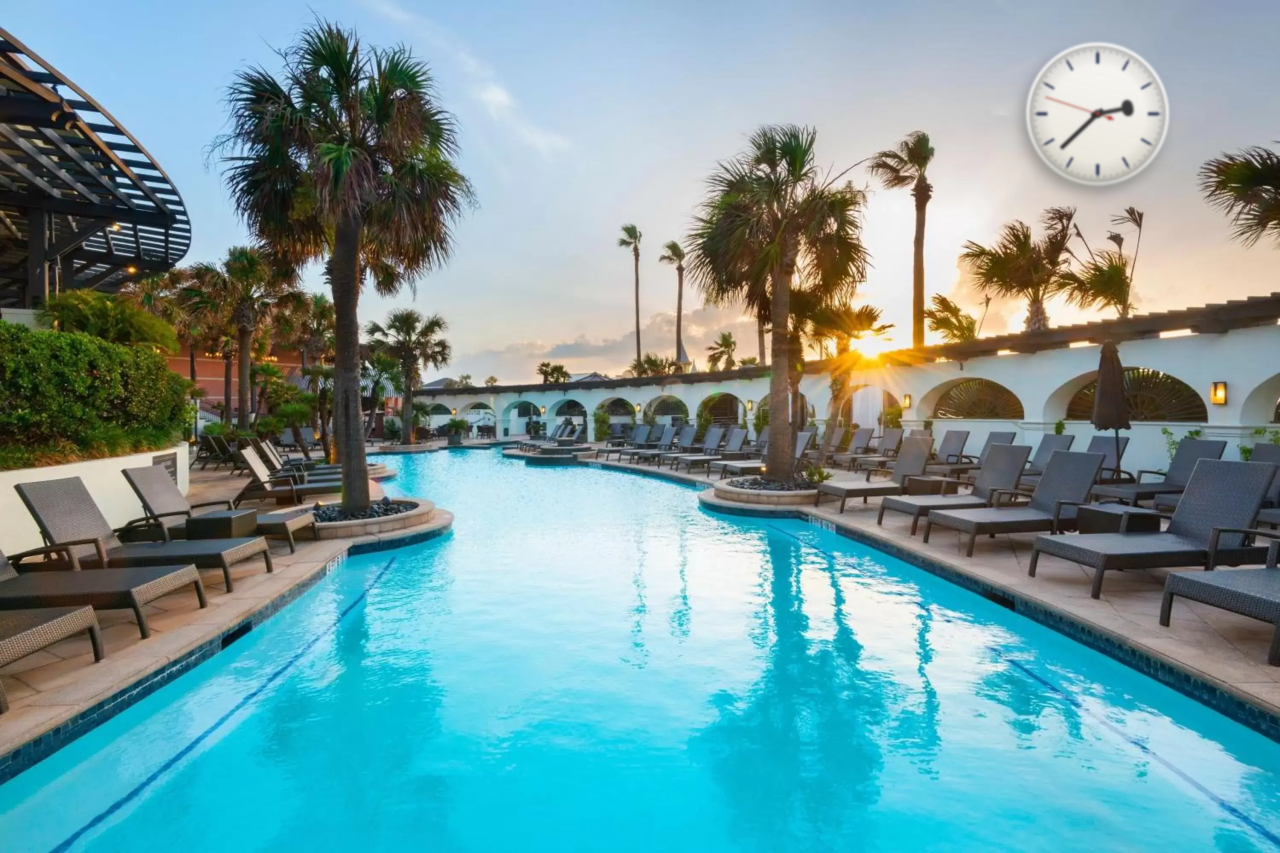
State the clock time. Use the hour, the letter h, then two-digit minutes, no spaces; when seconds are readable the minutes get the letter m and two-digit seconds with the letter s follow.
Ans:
2h37m48s
